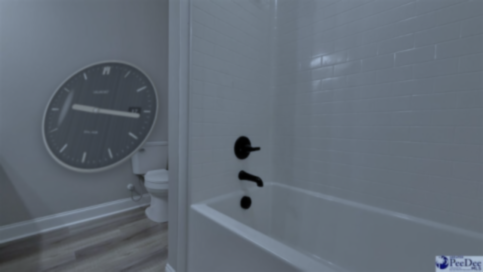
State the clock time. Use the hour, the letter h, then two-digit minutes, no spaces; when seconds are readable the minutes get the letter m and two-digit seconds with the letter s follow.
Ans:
9h16
